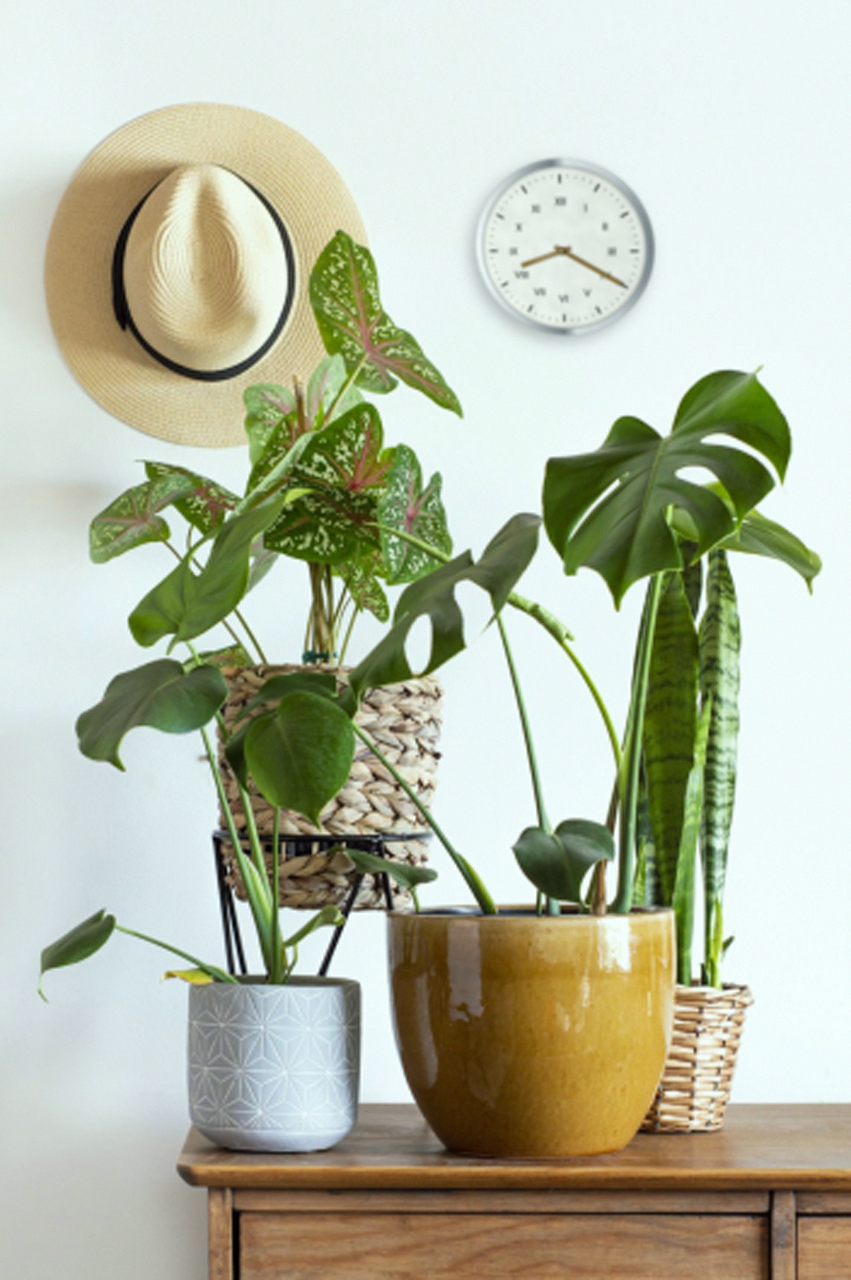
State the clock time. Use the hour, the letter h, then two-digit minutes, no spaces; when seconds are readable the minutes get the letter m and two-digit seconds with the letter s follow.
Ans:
8h20
